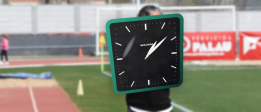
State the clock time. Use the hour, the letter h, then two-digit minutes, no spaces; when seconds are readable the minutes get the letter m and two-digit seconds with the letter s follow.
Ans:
1h08
